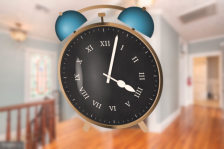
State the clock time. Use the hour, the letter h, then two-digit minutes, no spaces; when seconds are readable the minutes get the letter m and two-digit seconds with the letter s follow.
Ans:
4h03
